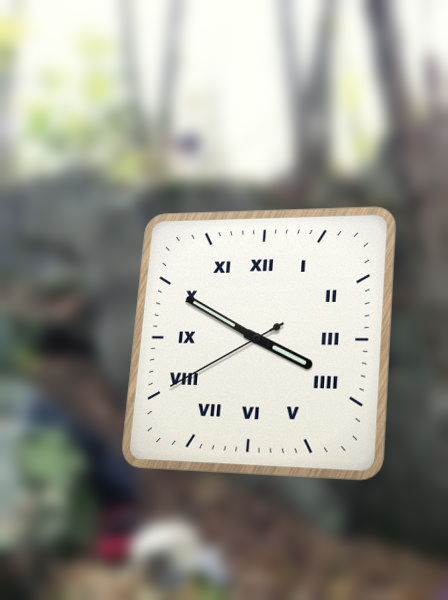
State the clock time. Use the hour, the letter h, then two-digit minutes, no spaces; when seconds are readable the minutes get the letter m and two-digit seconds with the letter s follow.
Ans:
3h49m40s
